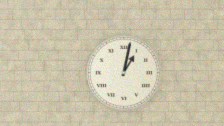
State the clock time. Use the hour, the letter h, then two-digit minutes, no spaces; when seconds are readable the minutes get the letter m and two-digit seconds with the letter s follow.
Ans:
1h02
